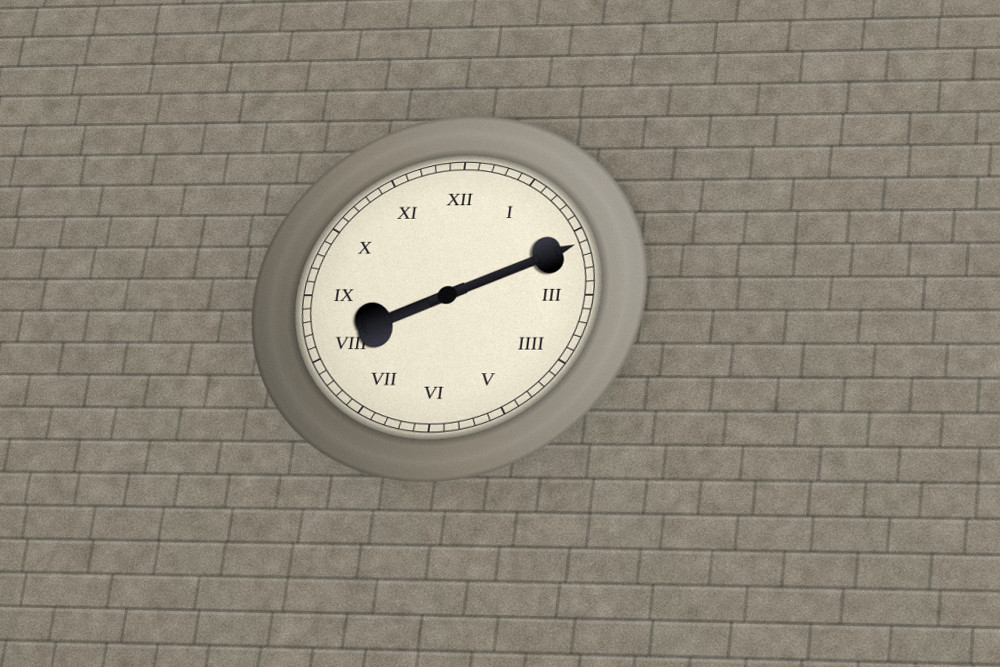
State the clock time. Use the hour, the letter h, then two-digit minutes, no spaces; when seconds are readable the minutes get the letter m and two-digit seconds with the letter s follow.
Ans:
8h11
